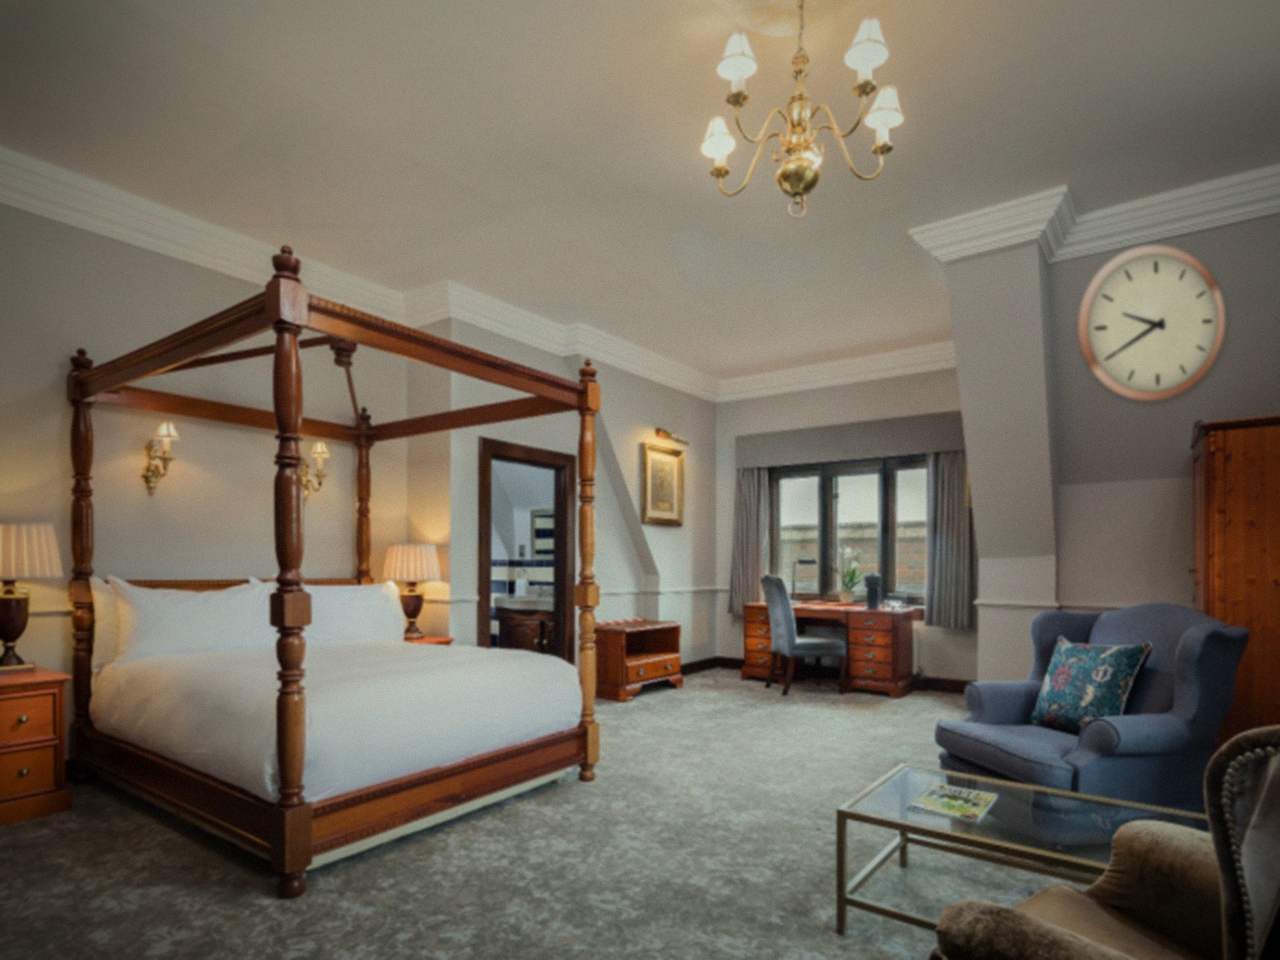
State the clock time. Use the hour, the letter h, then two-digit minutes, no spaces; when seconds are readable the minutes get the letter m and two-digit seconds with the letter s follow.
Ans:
9h40
